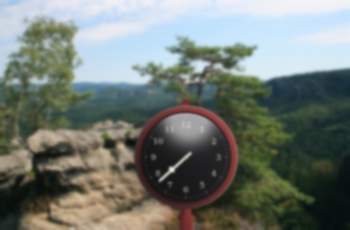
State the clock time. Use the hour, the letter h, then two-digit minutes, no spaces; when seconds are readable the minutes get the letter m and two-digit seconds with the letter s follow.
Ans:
7h38
